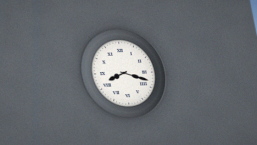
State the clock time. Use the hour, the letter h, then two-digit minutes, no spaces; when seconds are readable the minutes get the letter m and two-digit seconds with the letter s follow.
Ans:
8h18
